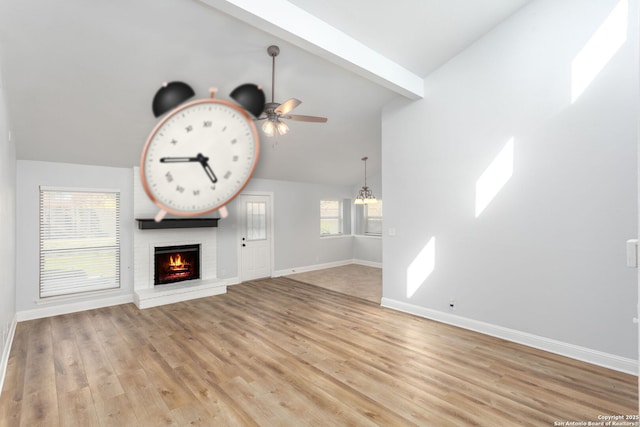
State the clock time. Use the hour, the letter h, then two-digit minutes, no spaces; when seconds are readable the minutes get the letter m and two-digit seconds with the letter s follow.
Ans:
4h45
